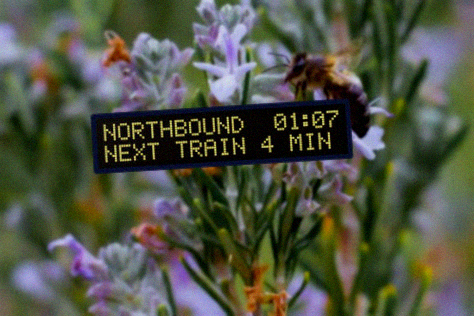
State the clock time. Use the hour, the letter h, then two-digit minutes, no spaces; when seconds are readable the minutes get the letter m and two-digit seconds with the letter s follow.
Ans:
1h07
